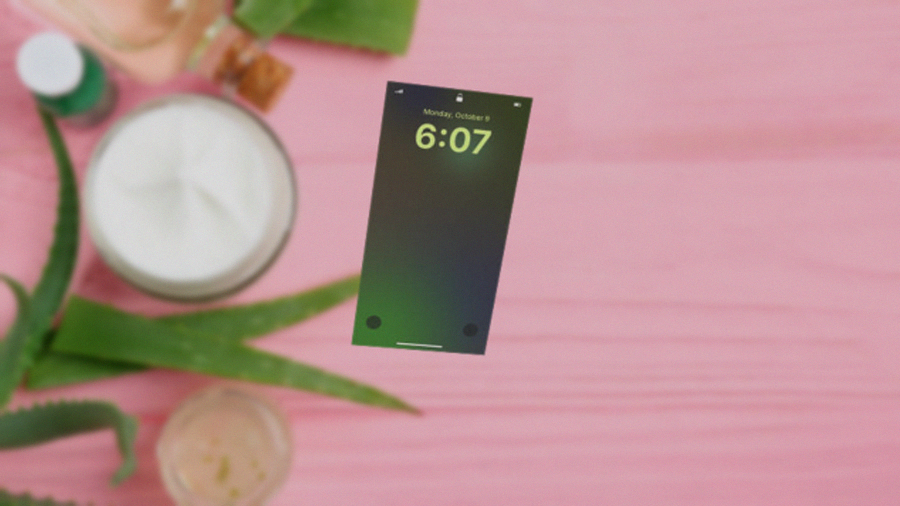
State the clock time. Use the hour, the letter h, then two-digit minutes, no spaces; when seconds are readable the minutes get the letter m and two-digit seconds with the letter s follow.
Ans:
6h07
